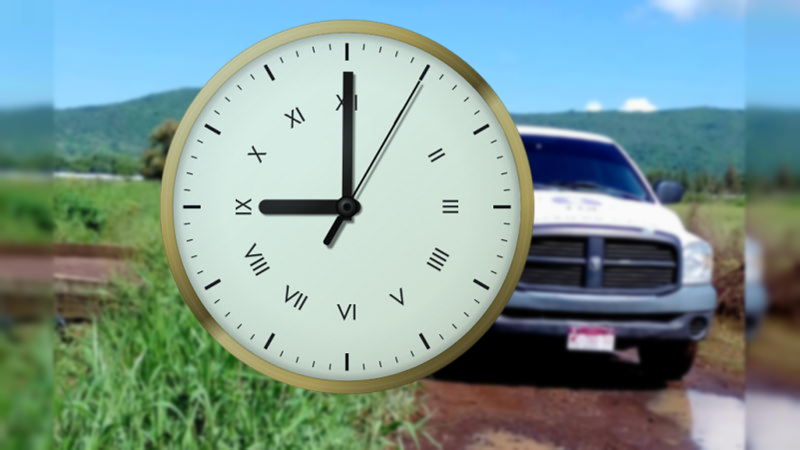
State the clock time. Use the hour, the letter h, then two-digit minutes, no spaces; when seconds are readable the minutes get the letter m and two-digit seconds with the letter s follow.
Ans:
9h00m05s
